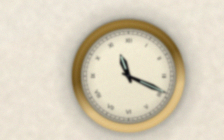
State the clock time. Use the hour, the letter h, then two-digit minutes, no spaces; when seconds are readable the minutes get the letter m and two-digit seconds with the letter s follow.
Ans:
11h19
